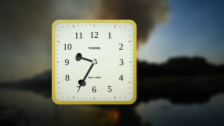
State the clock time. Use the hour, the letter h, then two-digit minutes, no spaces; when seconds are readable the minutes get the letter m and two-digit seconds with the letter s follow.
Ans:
9h35
